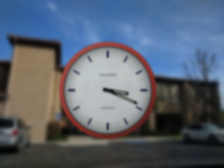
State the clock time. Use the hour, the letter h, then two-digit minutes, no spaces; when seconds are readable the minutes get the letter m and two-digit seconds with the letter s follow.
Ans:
3h19
